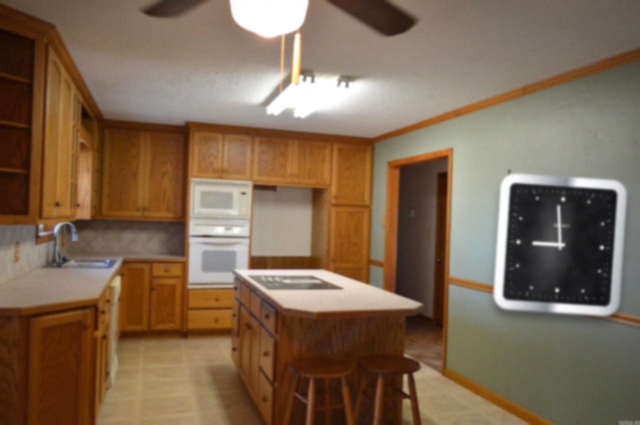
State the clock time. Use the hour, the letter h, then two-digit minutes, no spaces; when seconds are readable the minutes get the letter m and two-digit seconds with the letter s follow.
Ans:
8h59
